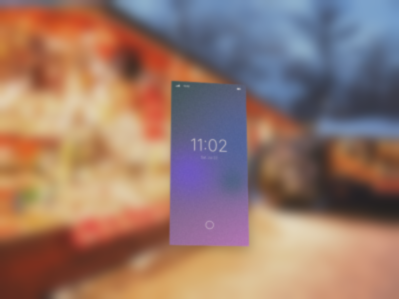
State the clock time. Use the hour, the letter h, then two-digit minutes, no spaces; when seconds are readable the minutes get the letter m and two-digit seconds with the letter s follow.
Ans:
11h02
